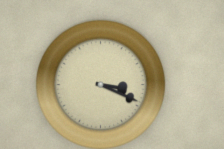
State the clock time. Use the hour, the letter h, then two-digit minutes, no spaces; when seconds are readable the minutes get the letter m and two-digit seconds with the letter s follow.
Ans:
3h19
